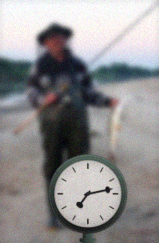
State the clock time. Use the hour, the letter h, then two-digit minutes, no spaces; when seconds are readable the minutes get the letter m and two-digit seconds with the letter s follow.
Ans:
7h13
